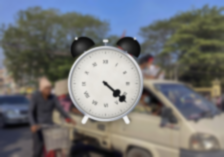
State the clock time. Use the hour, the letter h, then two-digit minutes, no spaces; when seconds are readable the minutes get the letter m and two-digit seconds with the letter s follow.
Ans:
4h22
